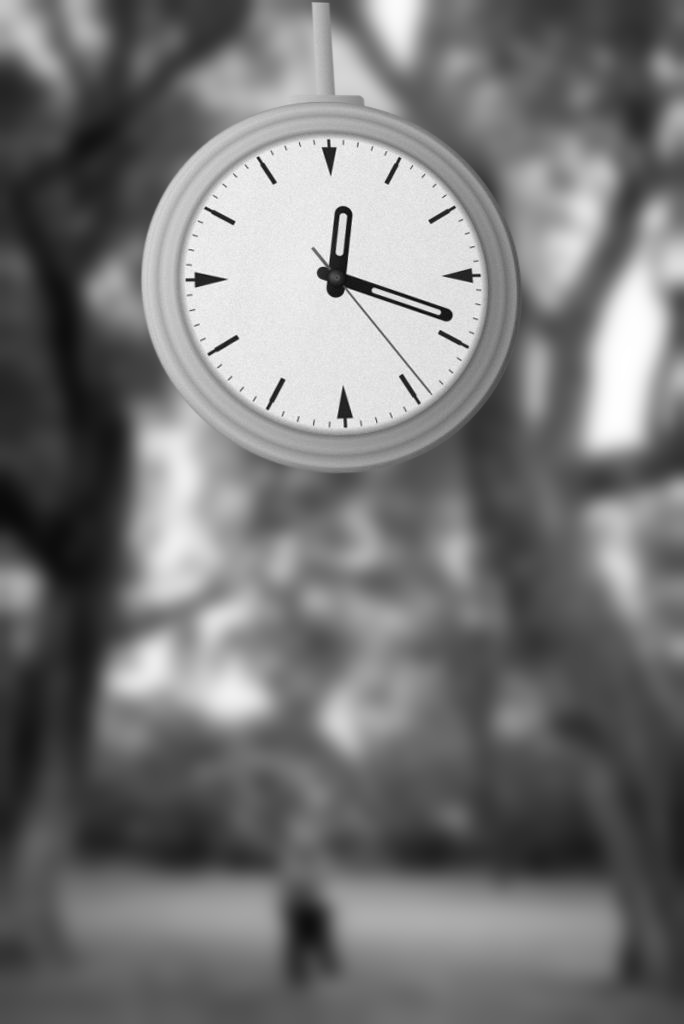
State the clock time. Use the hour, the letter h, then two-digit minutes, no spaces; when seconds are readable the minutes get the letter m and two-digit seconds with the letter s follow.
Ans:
12h18m24s
